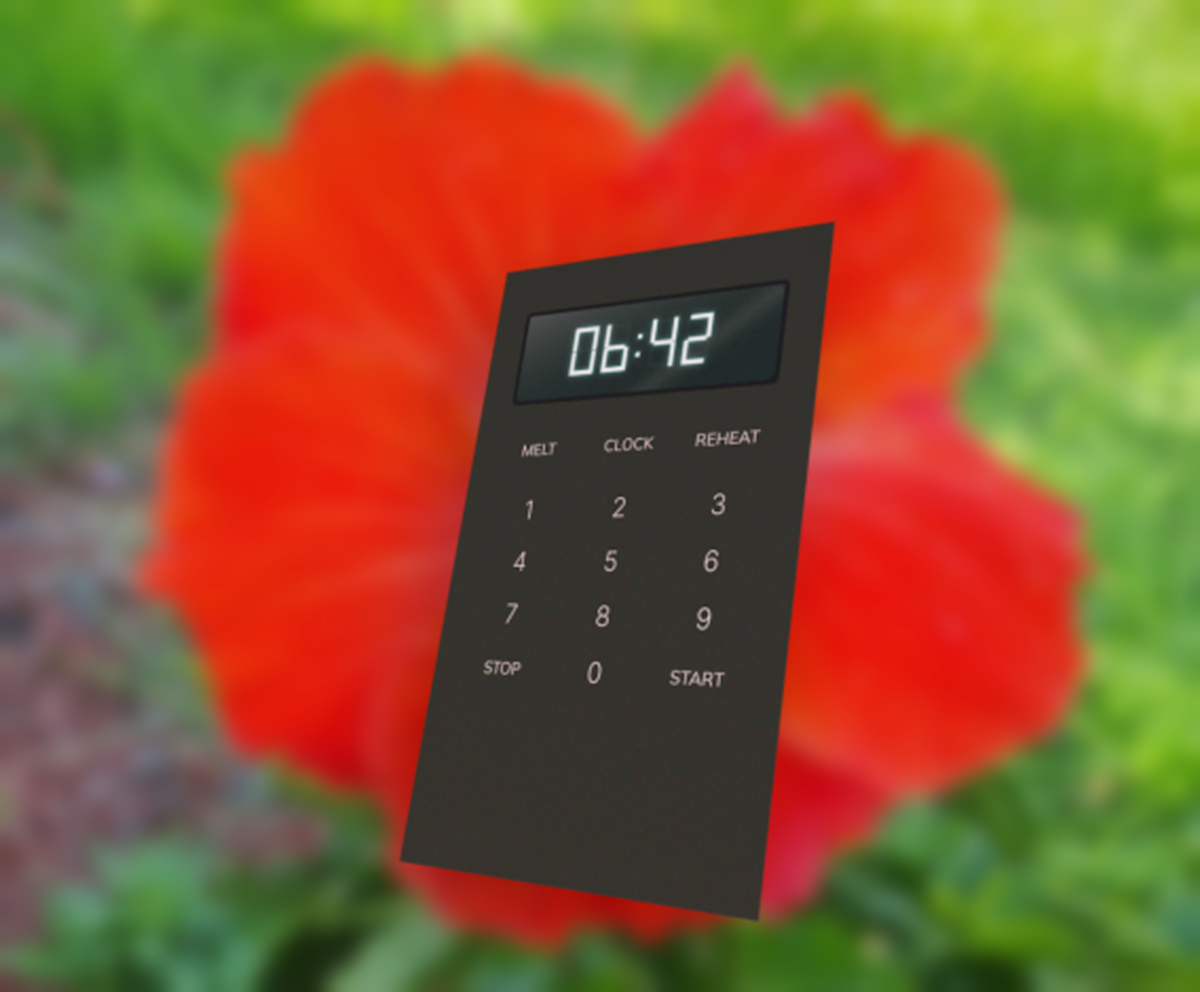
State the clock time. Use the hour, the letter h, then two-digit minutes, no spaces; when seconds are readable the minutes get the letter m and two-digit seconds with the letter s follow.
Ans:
6h42
